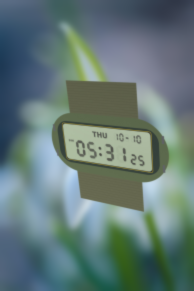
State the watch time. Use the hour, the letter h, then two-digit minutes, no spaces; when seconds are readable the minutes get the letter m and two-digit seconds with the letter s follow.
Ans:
5h31m25s
